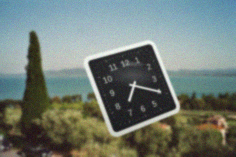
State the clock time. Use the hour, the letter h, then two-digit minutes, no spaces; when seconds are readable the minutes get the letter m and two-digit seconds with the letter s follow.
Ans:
7h20
